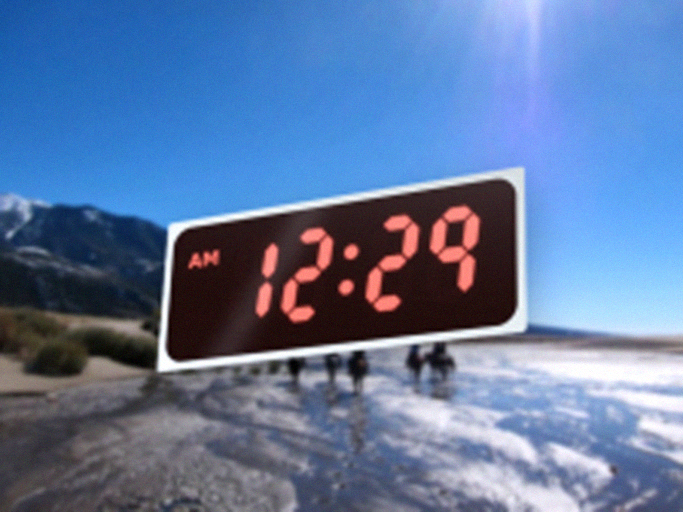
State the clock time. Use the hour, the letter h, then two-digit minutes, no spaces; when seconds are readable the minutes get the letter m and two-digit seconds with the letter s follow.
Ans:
12h29
